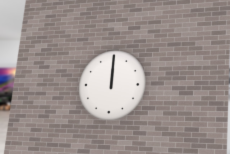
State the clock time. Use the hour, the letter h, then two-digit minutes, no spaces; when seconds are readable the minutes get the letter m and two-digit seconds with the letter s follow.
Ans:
12h00
